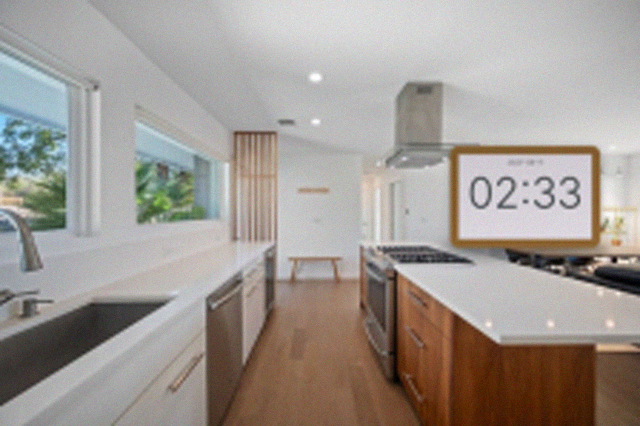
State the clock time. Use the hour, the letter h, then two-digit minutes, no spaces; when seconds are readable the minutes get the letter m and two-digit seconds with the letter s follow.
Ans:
2h33
